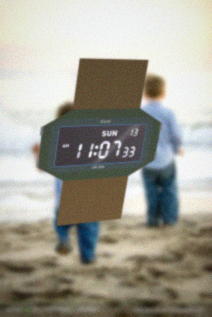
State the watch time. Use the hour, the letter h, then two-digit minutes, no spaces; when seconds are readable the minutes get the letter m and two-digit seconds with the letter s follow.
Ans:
11h07m33s
